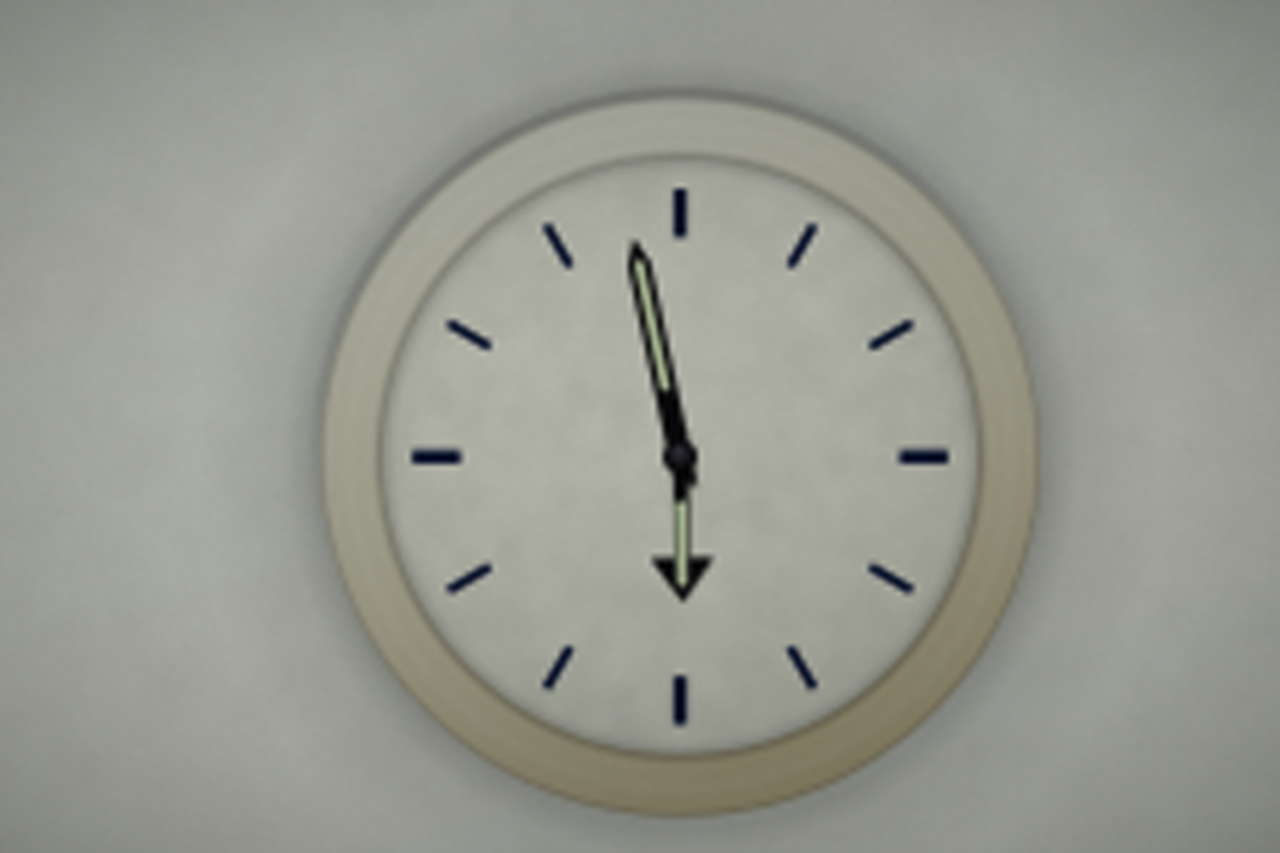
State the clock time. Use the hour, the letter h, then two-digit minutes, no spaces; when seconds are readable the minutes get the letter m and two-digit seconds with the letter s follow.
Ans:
5h58
